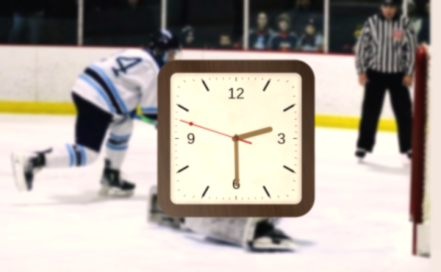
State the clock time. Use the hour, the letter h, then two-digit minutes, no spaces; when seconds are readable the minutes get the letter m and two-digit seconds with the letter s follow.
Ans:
2h29m48s
